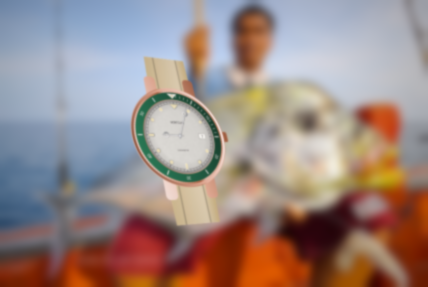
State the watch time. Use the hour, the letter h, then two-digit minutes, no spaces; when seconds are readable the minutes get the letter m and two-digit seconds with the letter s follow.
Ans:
9h04
